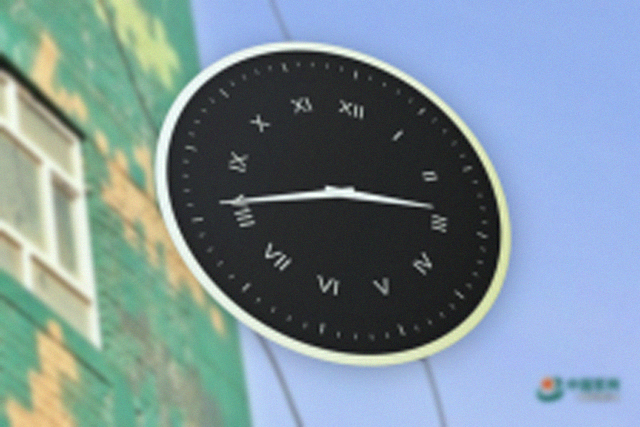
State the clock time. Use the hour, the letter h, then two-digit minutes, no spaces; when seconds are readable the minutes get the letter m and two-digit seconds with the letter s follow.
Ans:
2h41
